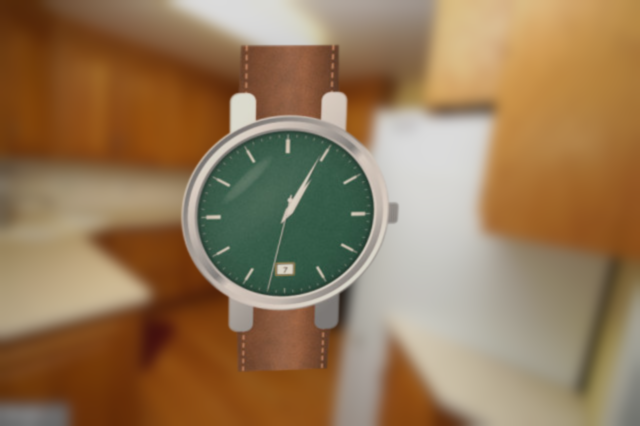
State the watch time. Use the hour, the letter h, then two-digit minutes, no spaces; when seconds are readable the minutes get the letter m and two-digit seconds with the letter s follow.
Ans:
1h04m32s
